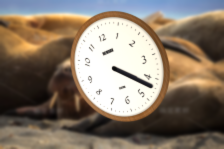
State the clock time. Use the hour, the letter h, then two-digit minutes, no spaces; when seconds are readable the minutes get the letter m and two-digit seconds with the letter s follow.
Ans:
4h22
